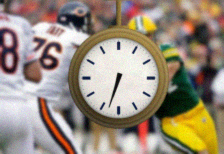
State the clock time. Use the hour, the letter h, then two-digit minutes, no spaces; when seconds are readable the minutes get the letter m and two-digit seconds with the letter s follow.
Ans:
6h33
